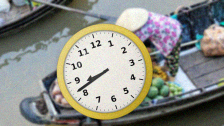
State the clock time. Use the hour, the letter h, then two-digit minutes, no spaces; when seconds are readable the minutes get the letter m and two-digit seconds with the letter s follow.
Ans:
8h42
